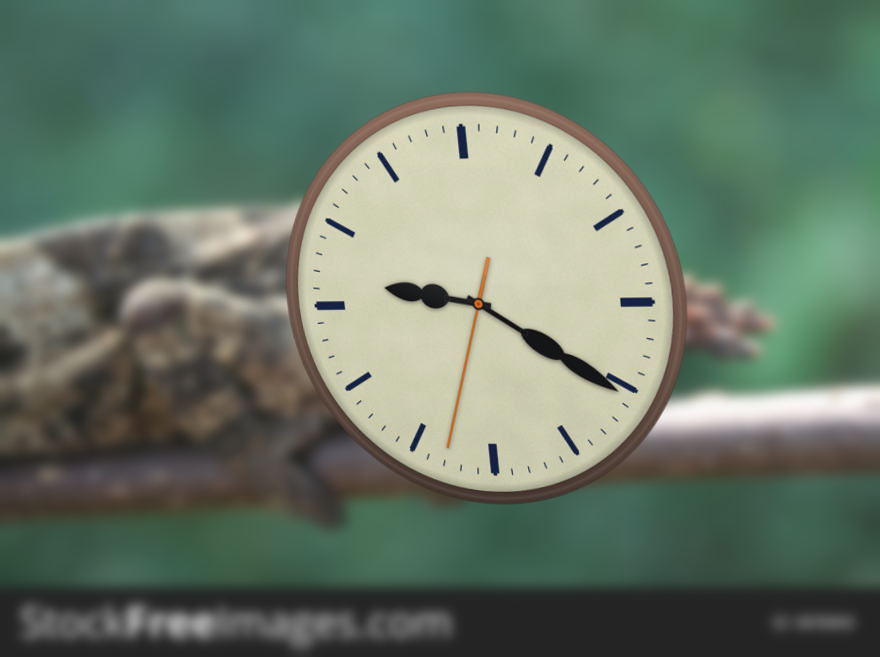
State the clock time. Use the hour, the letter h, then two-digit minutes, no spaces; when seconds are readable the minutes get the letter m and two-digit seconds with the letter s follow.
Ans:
9h20m33s
